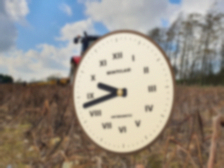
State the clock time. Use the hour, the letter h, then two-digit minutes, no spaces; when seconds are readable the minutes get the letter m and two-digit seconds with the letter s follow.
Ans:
9h43
